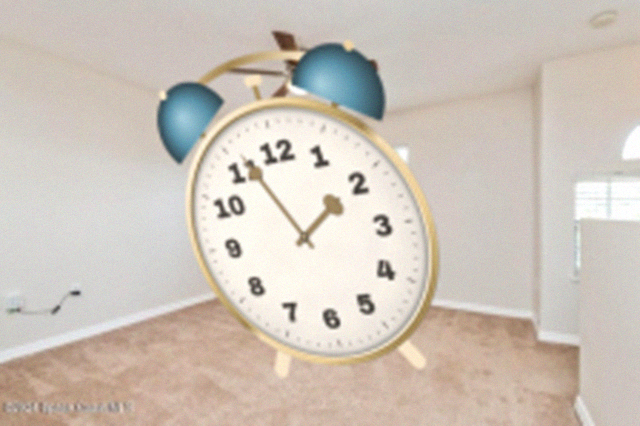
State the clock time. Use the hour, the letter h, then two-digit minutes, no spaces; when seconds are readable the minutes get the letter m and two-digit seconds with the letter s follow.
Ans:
1h56
